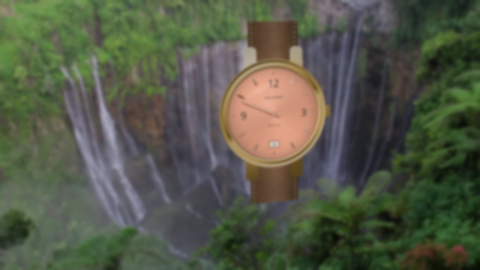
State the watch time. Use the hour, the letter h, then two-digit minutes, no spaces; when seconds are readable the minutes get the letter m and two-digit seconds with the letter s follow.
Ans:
9h49
